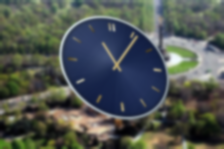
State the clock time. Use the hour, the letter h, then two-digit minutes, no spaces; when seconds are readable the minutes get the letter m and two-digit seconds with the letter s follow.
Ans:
11h06
